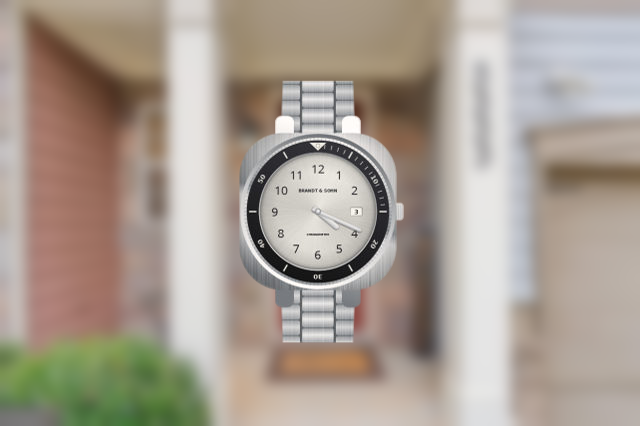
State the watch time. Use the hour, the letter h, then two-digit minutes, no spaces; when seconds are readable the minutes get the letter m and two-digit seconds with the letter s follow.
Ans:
4h19
